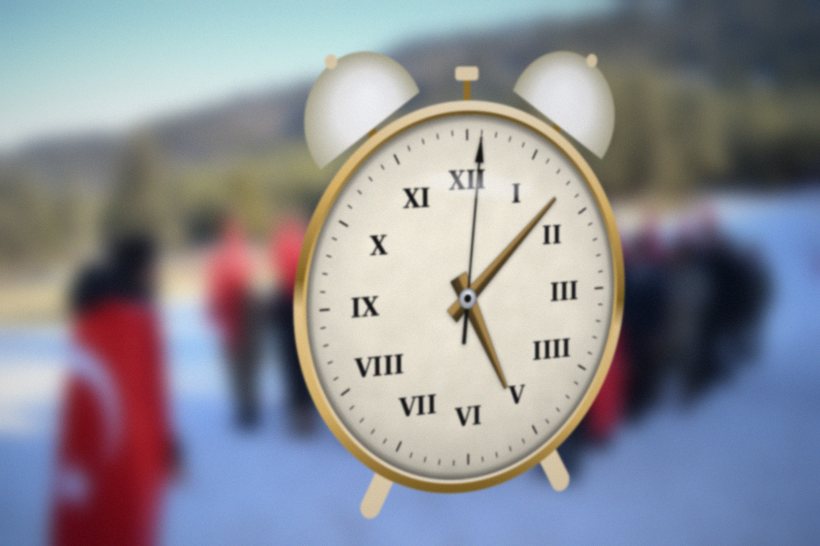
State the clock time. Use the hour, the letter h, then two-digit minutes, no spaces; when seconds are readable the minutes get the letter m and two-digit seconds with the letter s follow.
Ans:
5h08m01s
